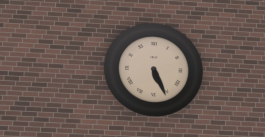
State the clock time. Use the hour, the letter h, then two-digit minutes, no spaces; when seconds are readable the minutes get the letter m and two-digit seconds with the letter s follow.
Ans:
5h26
